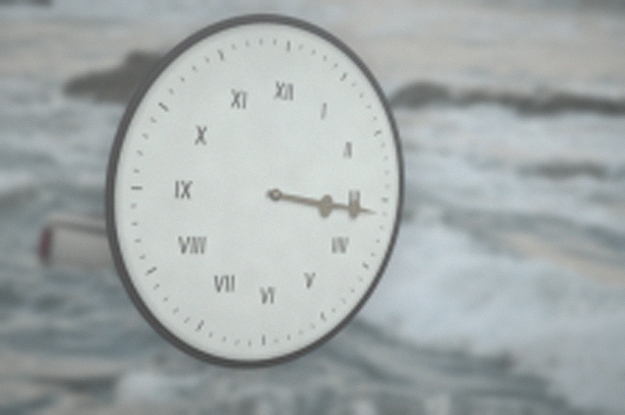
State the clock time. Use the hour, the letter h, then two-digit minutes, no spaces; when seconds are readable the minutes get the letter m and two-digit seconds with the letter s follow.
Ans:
3h16
